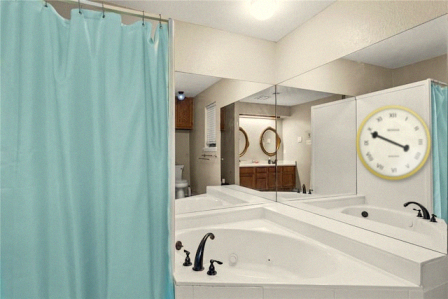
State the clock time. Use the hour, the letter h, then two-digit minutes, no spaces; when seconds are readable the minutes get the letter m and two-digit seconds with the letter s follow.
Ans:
3h49
